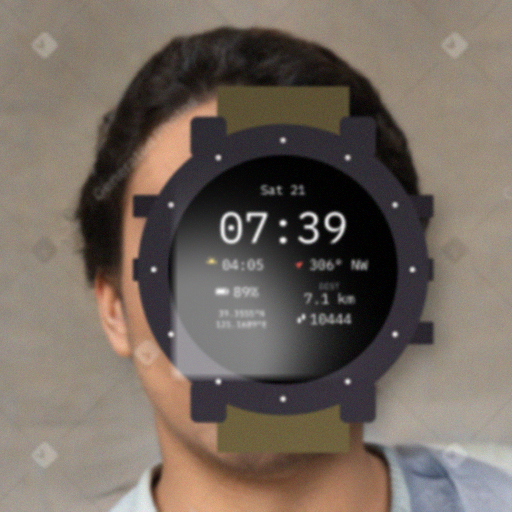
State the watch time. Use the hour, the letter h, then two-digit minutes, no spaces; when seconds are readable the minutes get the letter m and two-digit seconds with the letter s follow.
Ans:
7h39
